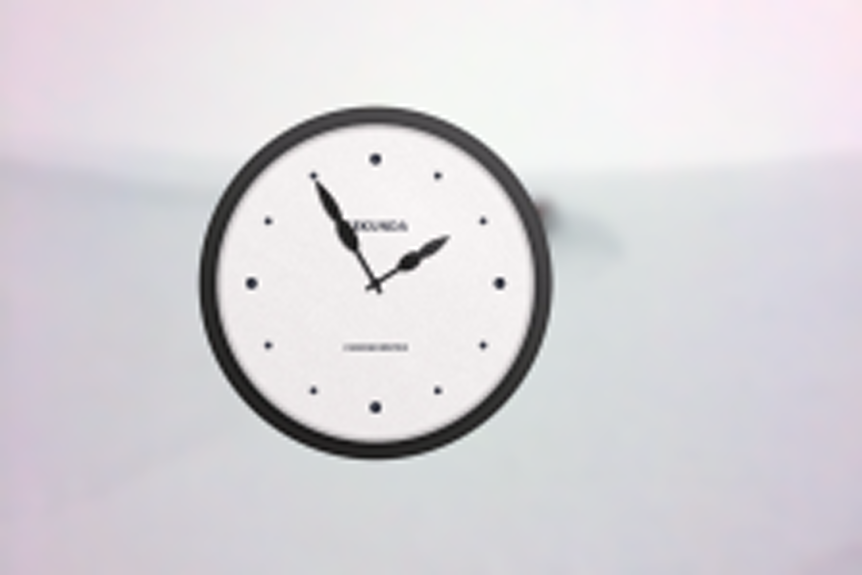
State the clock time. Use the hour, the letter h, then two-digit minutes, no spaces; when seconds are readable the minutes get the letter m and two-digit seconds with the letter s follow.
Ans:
1h55
